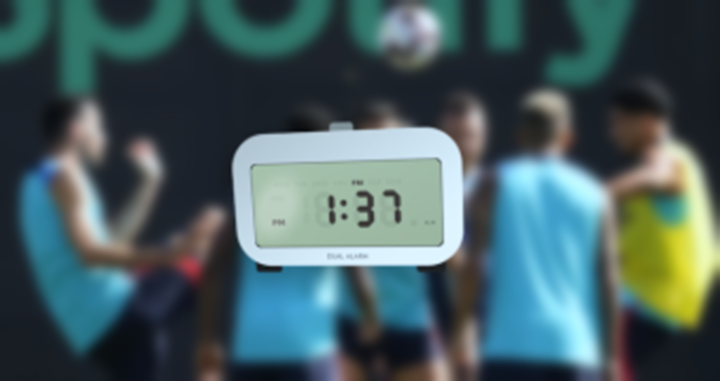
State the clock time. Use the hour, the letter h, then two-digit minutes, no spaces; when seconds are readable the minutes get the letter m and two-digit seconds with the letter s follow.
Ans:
1h37
